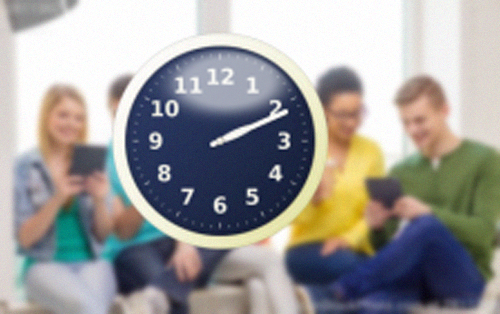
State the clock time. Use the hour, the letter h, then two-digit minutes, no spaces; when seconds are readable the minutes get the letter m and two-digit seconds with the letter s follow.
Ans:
2h11
